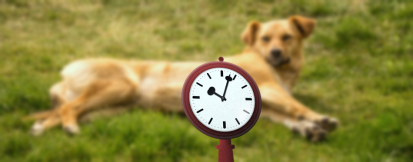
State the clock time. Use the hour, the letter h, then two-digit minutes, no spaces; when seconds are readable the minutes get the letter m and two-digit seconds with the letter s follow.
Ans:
10h03
